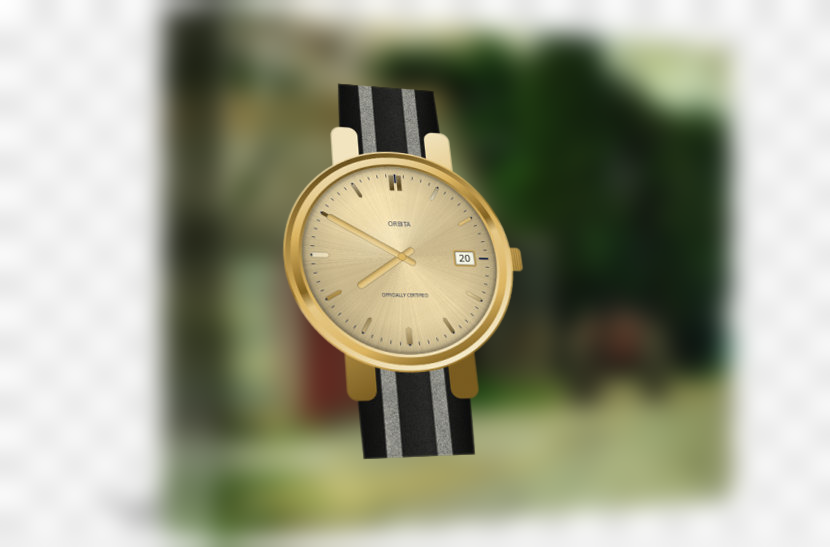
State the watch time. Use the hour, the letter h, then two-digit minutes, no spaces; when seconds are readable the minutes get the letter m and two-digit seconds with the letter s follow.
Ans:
7h50
